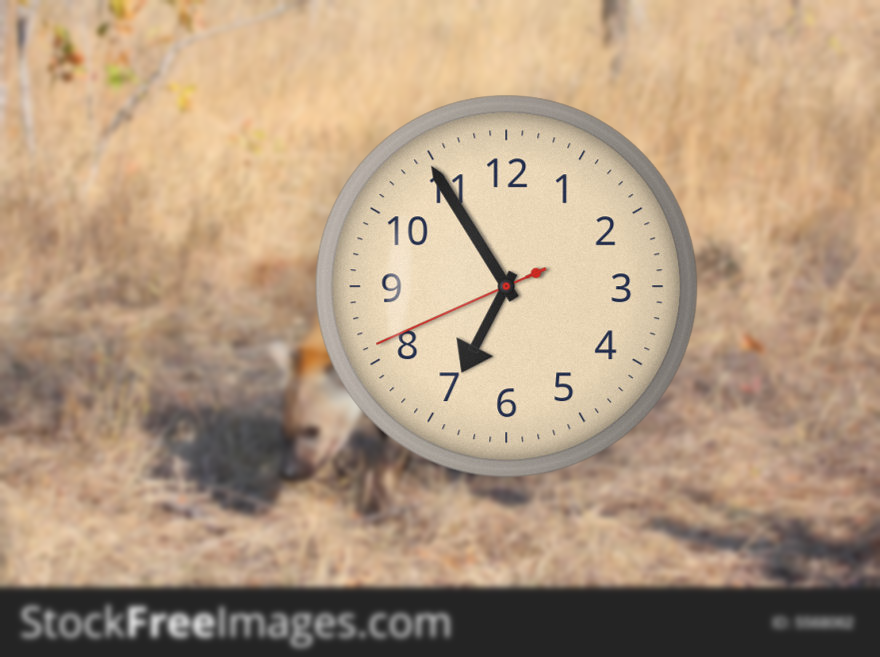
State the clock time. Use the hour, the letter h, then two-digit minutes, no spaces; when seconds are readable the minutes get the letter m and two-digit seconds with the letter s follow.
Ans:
6h54m41s
